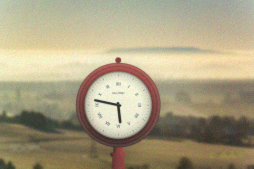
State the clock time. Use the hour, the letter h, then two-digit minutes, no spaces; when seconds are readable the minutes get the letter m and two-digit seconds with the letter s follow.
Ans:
5h47
